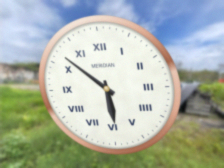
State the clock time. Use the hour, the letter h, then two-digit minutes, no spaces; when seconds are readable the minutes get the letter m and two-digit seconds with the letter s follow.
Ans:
5h52
